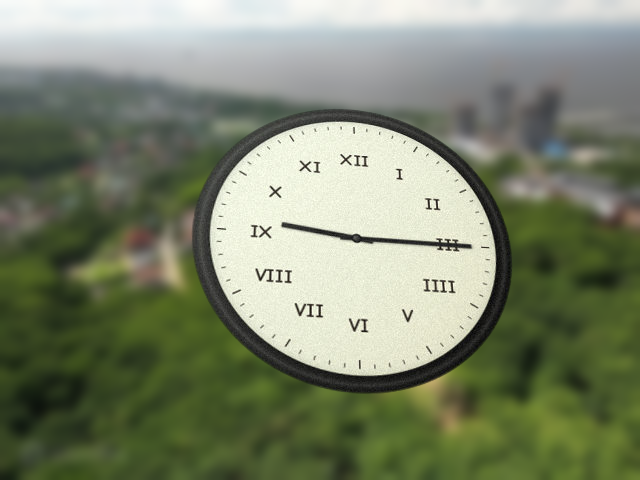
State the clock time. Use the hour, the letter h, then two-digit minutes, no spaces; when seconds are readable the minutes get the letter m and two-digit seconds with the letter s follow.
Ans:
9h15
